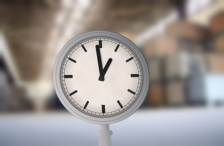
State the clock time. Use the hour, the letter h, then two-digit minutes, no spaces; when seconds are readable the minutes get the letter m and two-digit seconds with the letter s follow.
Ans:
12h59
